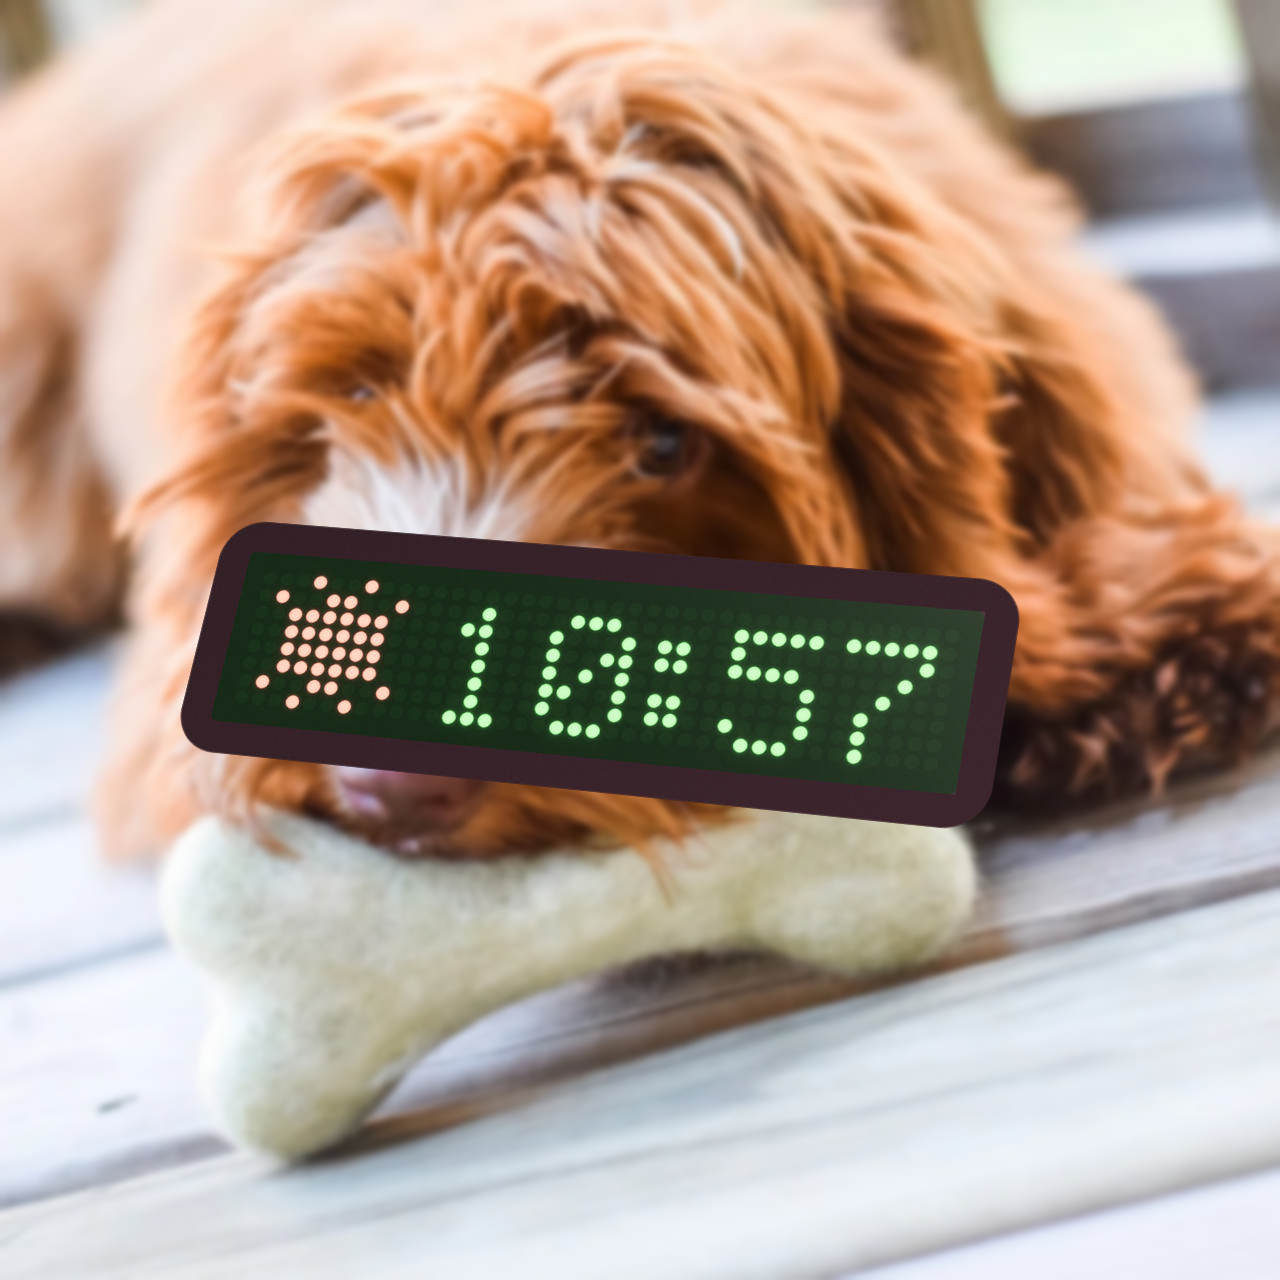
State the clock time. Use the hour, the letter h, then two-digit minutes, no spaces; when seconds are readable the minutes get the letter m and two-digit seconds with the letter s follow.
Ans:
10h57
